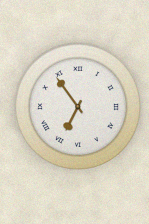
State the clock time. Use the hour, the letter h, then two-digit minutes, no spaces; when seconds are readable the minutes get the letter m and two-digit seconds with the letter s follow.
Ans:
6h54
